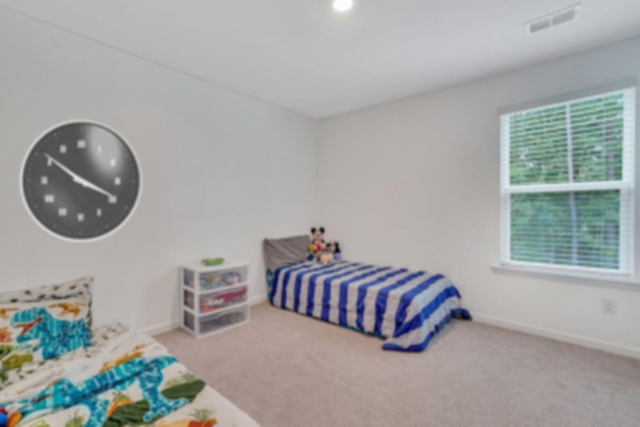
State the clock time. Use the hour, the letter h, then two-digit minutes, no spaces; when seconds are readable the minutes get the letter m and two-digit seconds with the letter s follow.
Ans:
3h51
